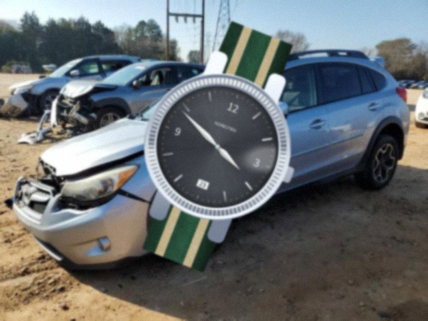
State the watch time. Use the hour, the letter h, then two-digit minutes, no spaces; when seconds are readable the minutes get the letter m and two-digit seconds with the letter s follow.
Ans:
3h49
